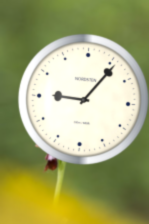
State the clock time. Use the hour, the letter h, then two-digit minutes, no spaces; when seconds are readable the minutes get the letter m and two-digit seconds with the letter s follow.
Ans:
9h06
